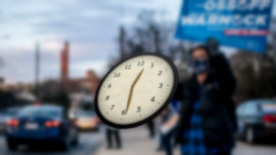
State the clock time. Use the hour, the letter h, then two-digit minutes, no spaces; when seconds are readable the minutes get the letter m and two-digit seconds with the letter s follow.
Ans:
12h29
